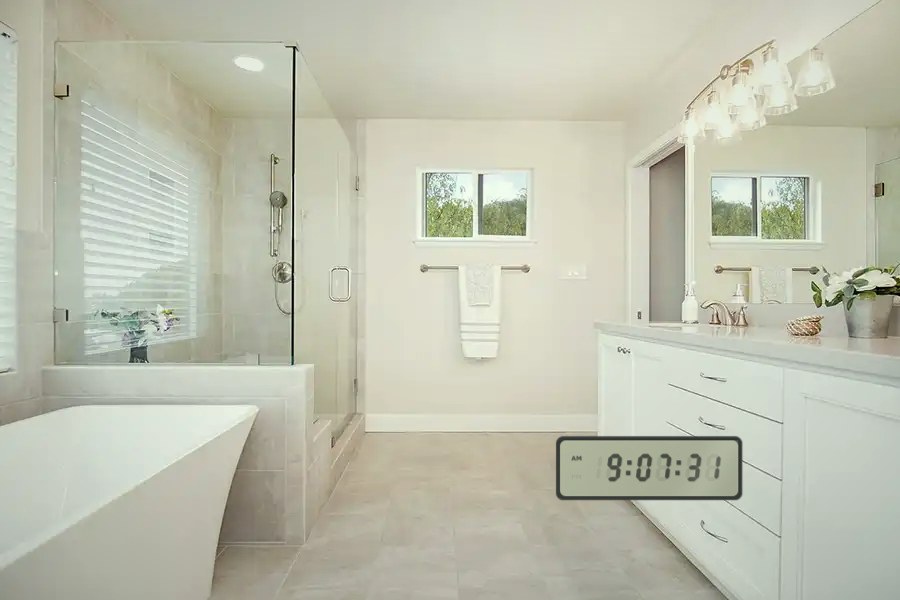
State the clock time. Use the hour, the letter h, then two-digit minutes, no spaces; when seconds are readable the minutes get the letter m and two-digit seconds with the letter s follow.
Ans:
9h07m31s
